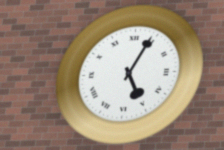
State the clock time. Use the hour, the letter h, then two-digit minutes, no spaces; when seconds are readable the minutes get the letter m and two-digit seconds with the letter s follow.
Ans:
5h04
